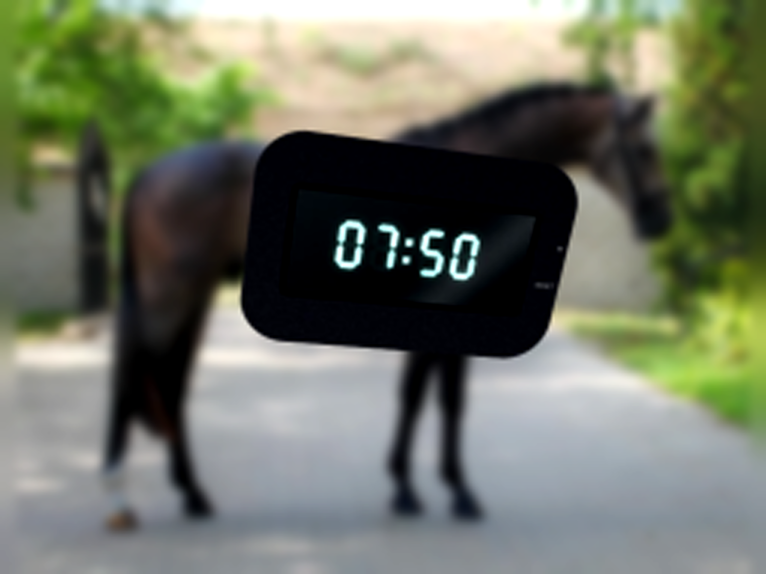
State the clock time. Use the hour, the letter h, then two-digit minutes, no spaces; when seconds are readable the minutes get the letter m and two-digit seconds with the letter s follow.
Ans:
7h50
